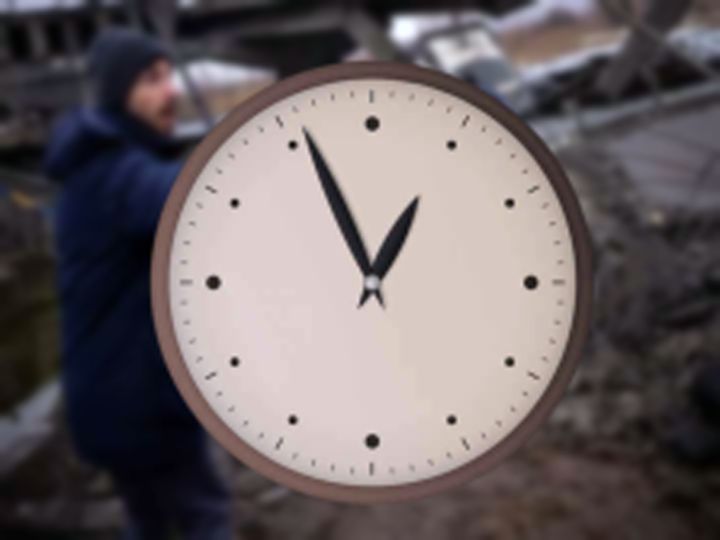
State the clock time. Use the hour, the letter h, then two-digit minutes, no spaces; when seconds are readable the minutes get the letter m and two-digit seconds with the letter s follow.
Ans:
12h56
